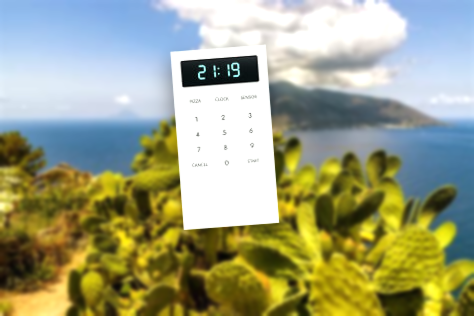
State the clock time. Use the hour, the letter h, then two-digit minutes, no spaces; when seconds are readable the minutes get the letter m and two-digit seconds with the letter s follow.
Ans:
21h19
